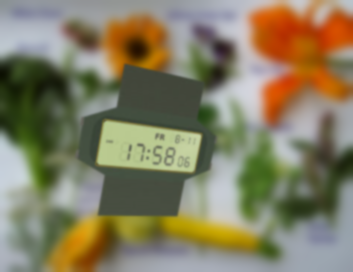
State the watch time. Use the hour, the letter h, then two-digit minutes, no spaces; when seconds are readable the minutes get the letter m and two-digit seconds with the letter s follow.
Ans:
17h58
